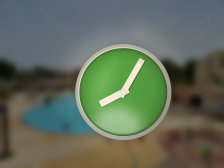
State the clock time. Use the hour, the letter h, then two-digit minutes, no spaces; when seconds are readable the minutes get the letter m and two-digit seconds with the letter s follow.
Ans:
8h05
